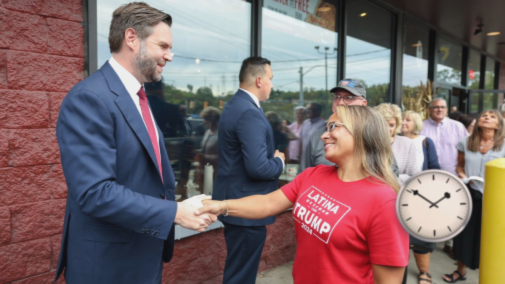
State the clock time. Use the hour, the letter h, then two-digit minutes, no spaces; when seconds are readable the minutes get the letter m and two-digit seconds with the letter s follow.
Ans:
1h51
